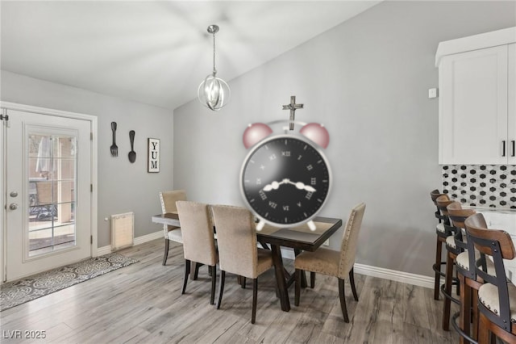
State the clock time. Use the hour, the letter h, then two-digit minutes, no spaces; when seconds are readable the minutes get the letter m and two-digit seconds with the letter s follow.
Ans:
8h18
